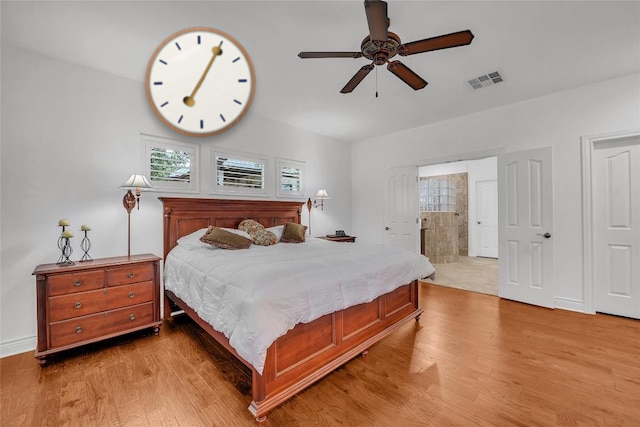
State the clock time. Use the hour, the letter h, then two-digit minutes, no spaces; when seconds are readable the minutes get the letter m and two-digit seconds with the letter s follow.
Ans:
7h05
